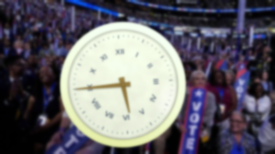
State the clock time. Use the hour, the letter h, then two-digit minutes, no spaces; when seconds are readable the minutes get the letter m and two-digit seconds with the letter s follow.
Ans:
5h45
